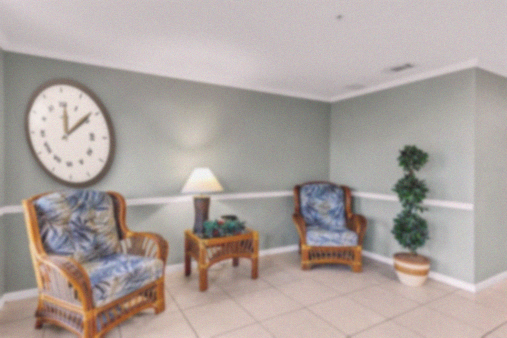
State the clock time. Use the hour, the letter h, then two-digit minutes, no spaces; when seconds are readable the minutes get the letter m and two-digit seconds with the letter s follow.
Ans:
12h09
